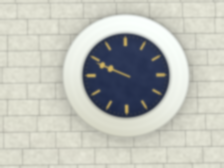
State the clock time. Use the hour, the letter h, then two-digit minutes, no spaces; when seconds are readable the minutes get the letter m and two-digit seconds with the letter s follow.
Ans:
9h49
